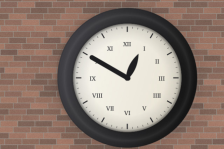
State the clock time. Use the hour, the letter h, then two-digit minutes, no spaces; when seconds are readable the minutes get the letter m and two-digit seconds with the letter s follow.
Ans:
12h50
